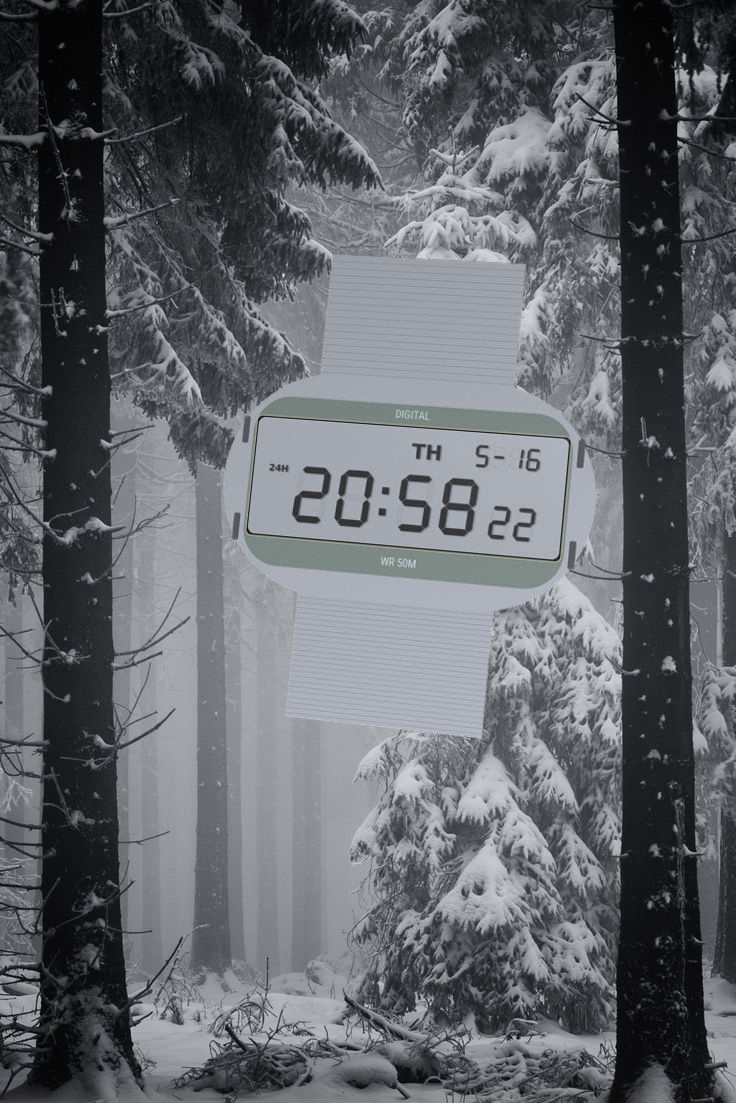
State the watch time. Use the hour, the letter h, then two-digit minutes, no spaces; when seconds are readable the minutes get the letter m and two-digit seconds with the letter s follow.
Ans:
20h58m22s
